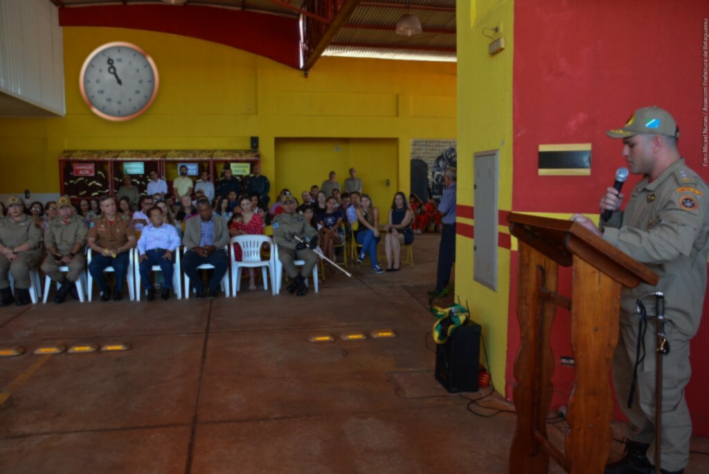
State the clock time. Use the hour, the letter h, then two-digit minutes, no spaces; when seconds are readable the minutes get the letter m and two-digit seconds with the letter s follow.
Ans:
10h56
